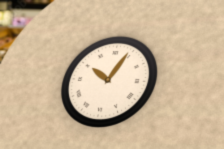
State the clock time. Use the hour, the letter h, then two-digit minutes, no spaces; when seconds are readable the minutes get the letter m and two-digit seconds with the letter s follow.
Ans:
10h04
